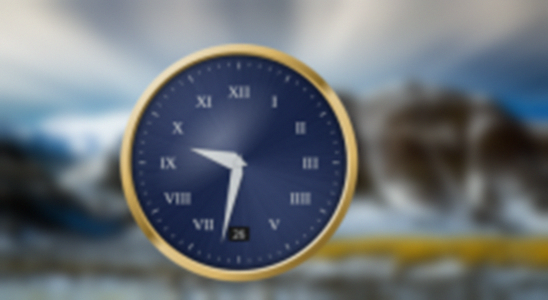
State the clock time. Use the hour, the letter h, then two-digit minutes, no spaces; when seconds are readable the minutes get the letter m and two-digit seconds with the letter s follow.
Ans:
9h32
